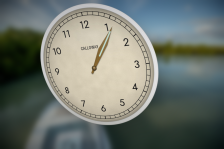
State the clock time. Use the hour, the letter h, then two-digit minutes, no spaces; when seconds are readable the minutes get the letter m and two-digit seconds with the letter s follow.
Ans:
1h06
